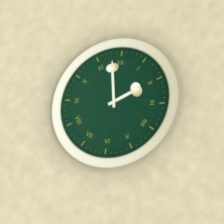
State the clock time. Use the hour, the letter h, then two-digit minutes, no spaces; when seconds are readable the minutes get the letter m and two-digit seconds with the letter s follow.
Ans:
1h58
